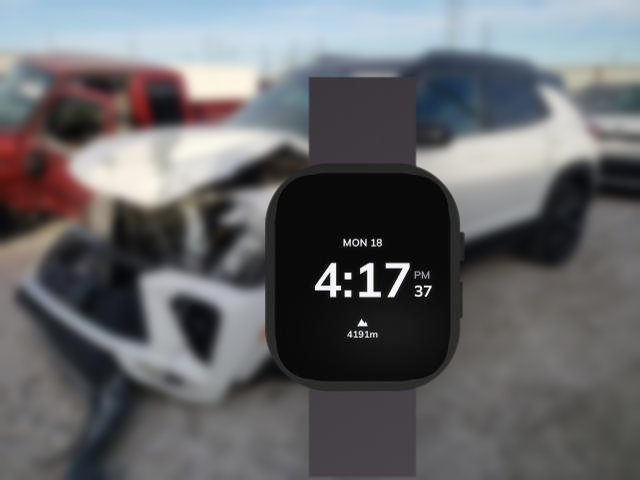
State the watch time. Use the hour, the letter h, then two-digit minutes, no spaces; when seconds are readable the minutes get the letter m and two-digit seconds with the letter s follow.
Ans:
4h17m37s
